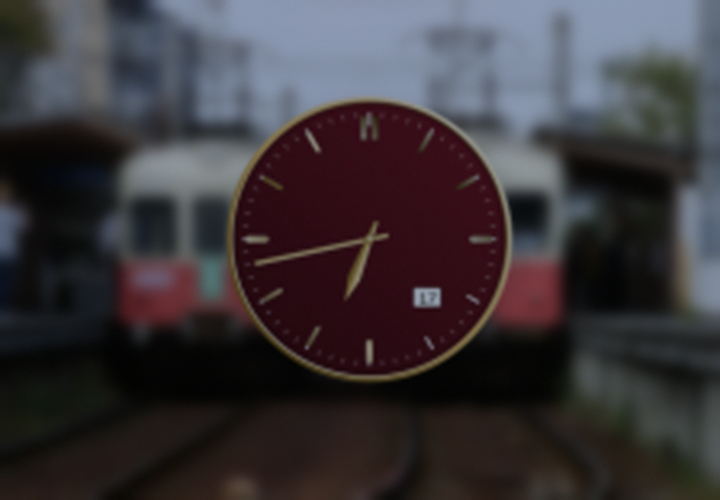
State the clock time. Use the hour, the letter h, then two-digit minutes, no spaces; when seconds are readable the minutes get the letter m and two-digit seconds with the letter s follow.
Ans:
6h43
